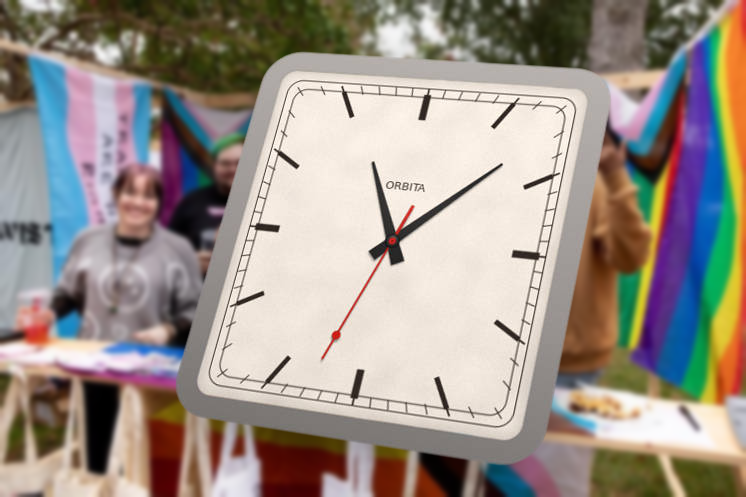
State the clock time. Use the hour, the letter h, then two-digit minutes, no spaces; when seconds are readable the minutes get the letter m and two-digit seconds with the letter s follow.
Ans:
11h07m33s
